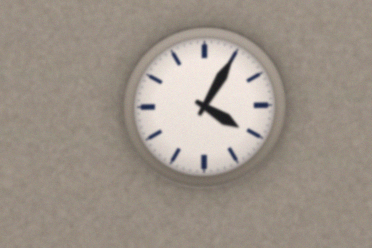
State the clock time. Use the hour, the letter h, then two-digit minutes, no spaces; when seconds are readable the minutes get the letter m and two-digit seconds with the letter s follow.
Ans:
4h05
